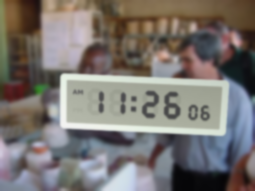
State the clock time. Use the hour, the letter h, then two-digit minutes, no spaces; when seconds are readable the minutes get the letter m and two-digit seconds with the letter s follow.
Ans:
11h26m06s
